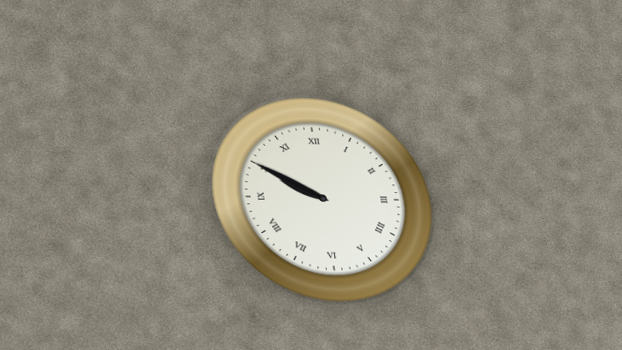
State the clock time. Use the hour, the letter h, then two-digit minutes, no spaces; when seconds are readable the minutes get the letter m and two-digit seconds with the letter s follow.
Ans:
9h50
